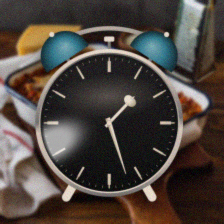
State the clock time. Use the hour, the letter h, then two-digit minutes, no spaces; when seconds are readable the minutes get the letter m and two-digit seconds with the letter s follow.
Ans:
1h27
